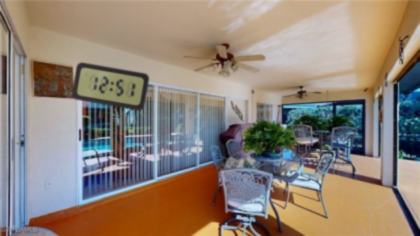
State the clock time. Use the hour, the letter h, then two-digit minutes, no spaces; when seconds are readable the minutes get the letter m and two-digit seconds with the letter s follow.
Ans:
12h51
